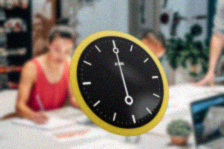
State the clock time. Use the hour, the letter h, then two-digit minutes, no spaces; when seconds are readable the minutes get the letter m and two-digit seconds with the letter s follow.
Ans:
6h00
